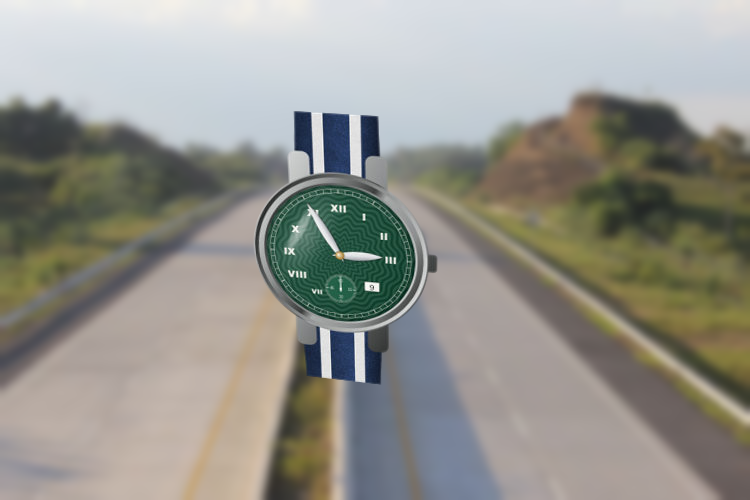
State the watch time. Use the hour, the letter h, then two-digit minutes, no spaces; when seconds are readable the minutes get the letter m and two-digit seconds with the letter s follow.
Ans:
2h55
